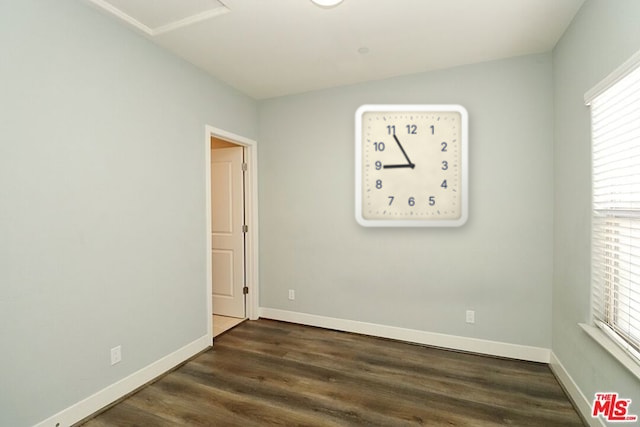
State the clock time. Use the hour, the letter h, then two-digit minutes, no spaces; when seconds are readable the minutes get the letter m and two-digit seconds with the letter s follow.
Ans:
8h55
